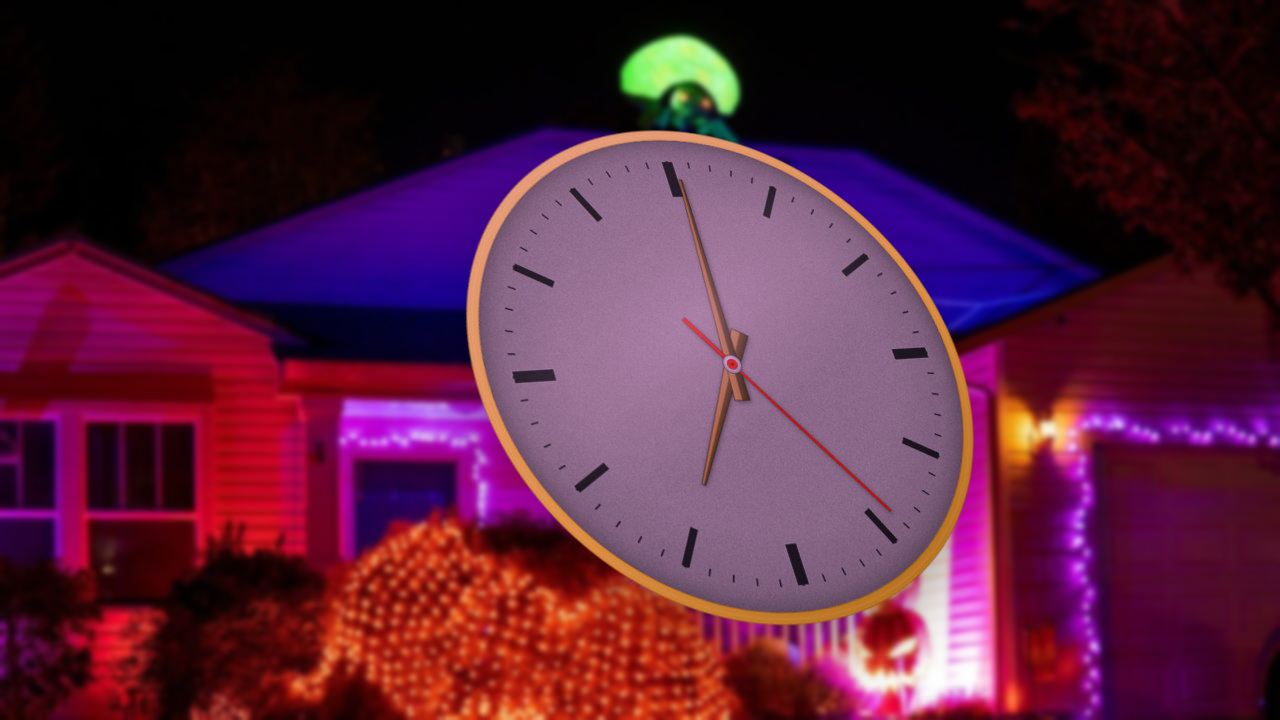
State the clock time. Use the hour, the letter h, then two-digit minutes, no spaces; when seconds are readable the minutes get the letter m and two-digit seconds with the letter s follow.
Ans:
7h00m24s
